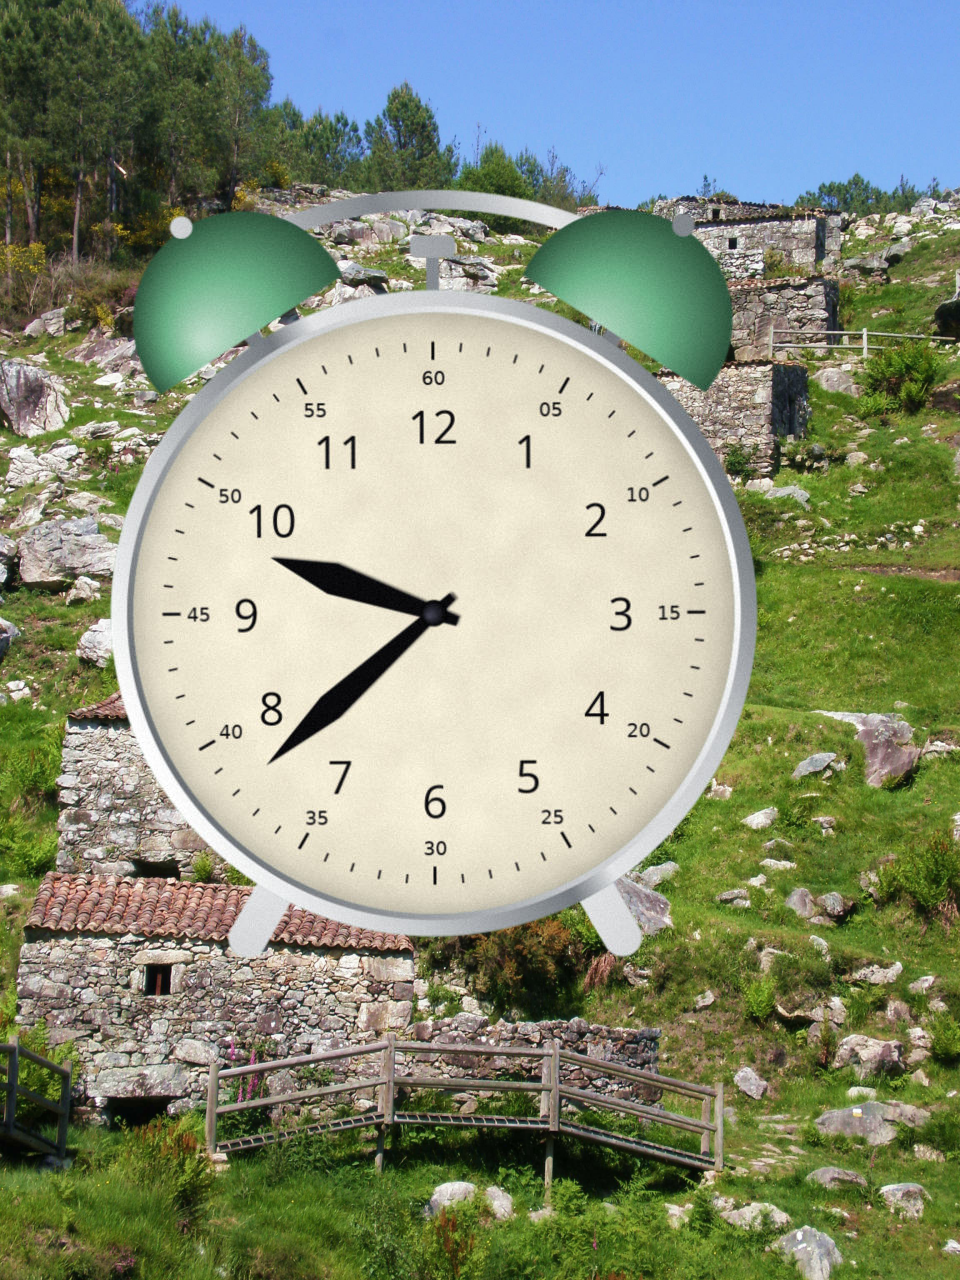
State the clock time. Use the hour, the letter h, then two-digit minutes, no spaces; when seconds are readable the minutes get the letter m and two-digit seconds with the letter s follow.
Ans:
9h38
